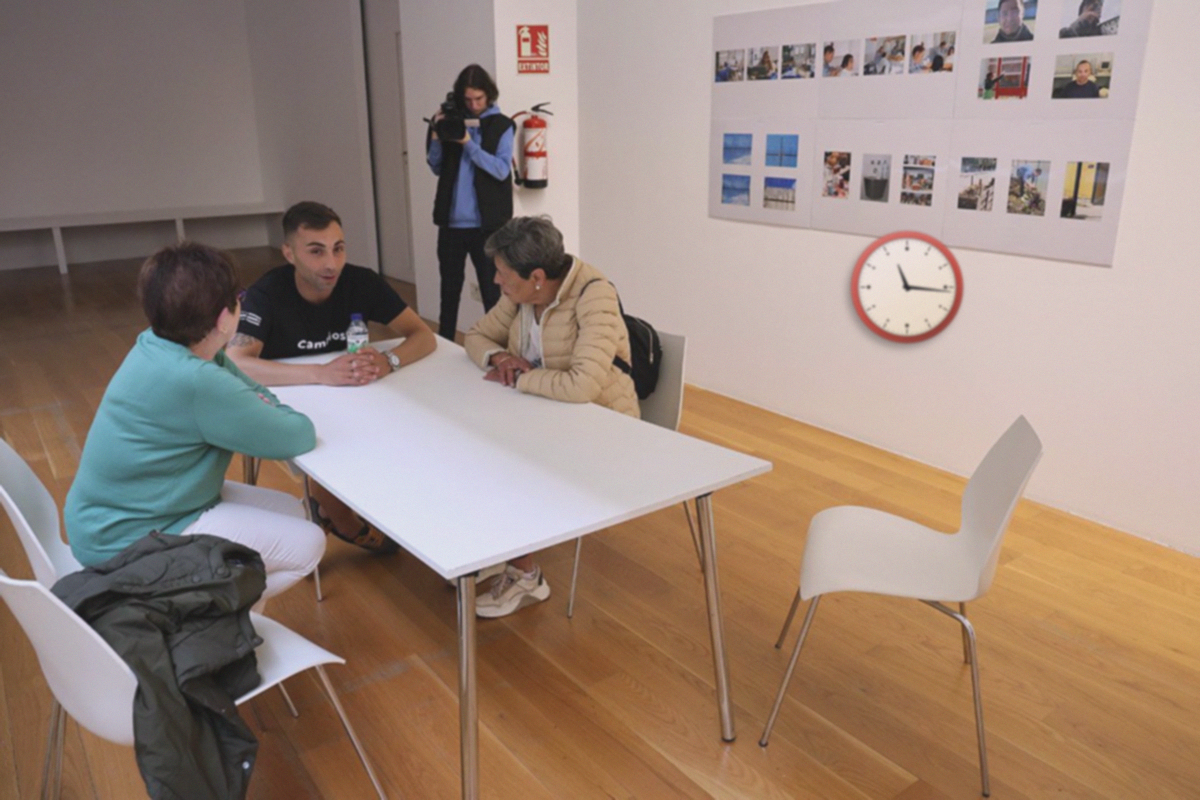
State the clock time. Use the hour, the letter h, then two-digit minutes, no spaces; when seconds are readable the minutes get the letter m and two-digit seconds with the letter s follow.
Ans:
11h16
